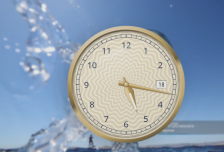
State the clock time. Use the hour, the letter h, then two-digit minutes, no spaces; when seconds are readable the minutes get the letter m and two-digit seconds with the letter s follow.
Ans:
5h17
